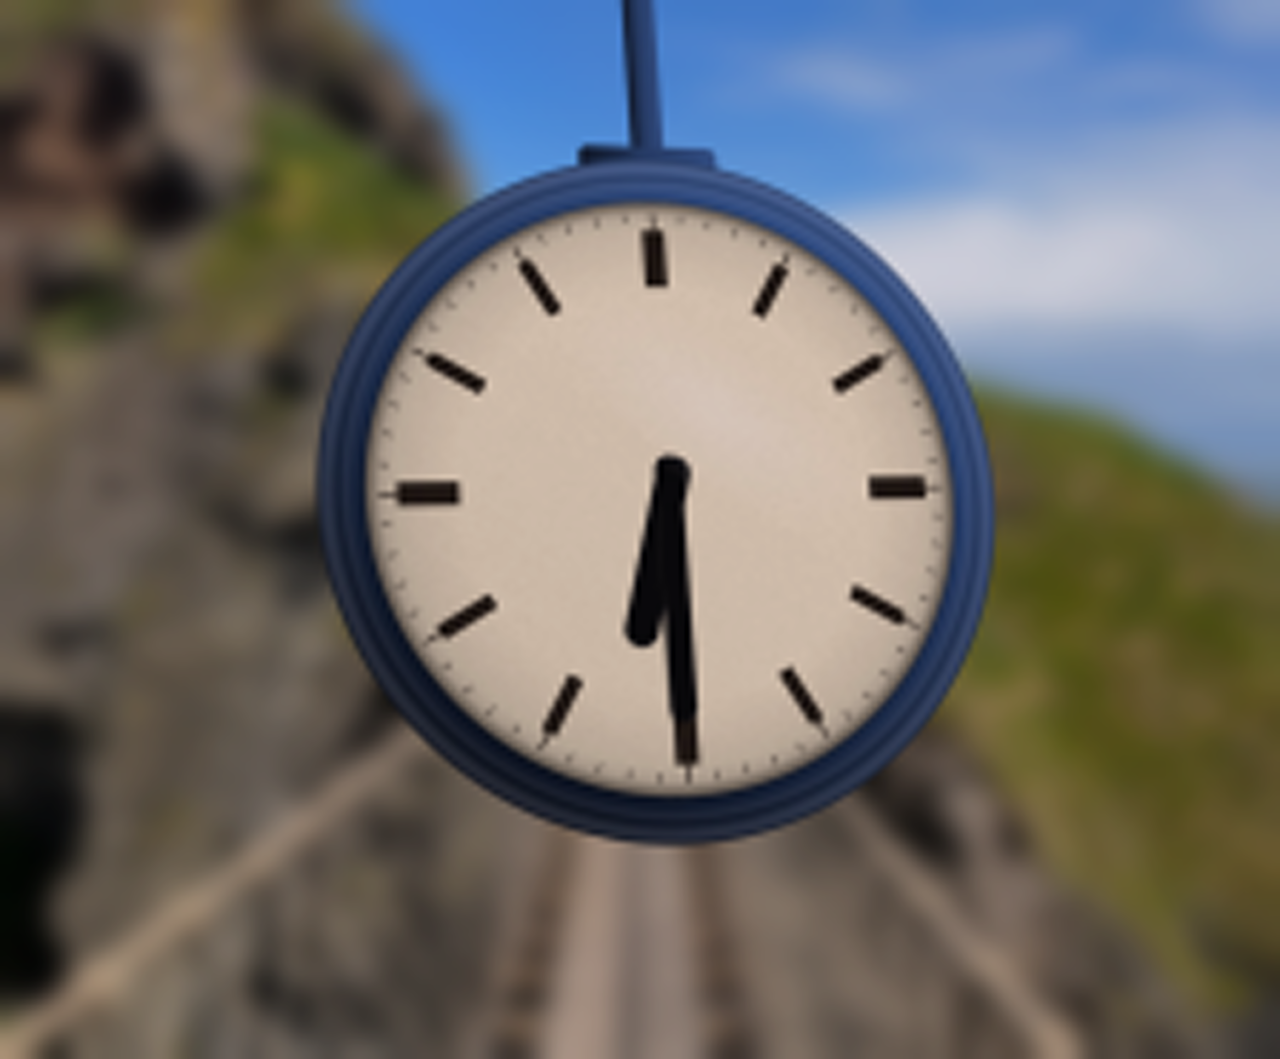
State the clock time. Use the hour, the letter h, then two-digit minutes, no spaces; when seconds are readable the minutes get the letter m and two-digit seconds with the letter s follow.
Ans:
6h30
